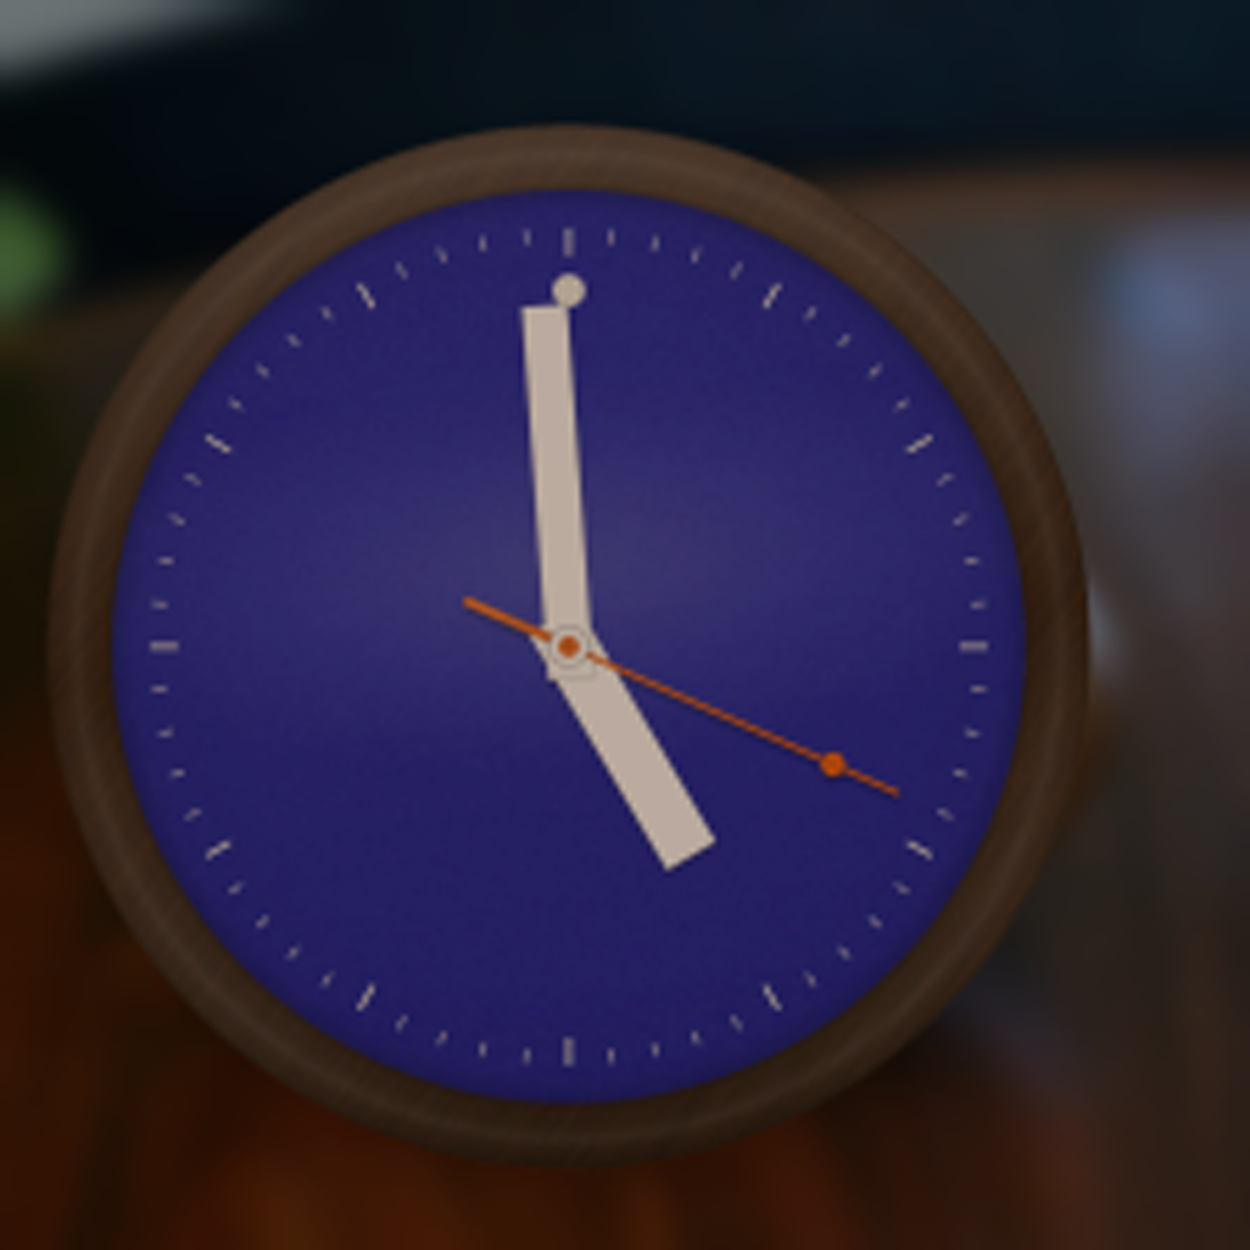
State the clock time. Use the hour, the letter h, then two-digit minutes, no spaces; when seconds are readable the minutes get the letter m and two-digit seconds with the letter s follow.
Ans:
4h59m19s
